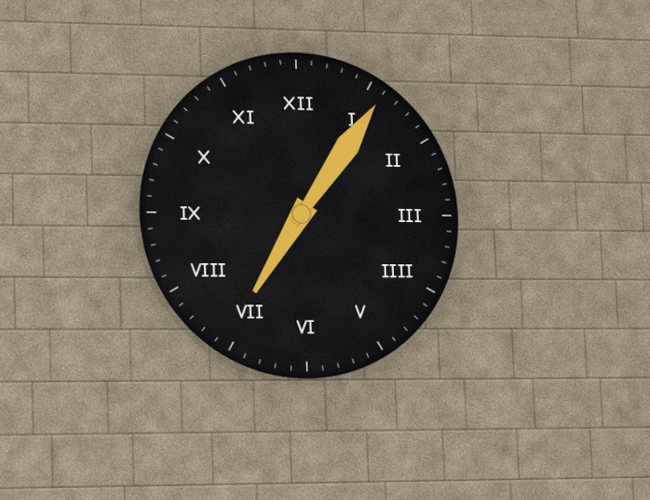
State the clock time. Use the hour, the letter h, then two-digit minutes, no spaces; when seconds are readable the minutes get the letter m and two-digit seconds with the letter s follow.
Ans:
7h06
